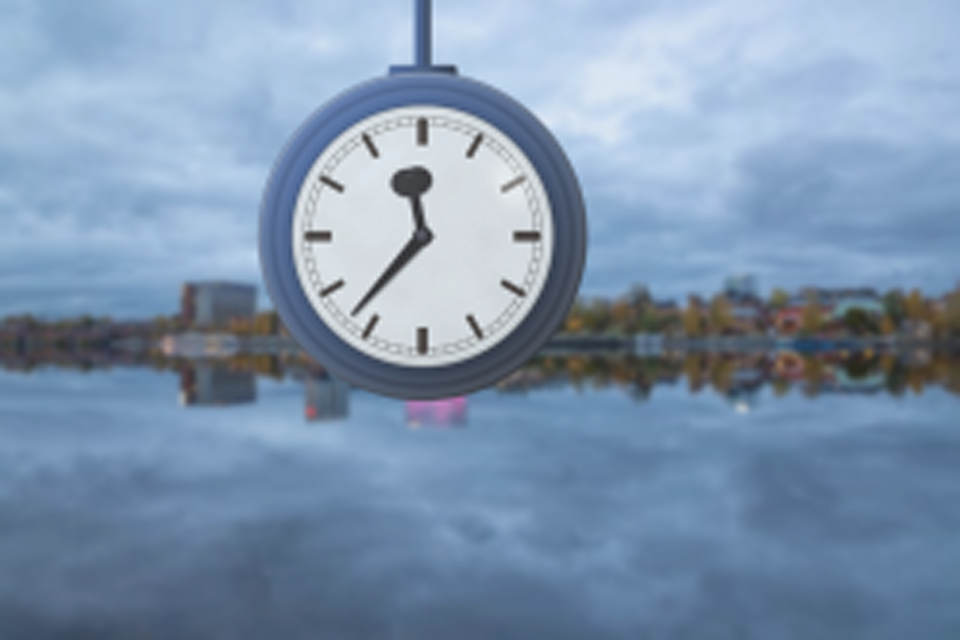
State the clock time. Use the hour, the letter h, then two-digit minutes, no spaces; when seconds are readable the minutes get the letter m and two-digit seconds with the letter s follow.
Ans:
11h37
